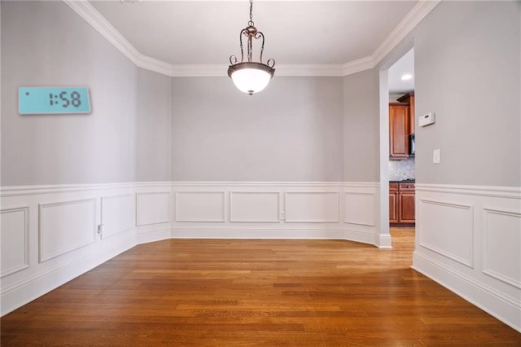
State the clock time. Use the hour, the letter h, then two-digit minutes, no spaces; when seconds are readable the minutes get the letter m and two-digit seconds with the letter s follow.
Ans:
1h58
